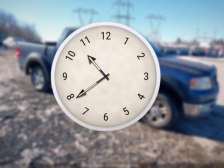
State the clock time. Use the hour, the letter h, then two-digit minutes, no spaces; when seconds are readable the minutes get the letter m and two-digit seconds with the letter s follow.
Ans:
10h39
